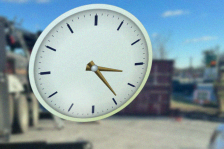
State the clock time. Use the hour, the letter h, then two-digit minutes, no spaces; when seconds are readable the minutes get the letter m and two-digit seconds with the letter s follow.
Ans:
3h24
